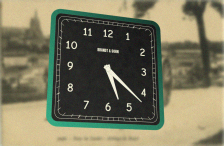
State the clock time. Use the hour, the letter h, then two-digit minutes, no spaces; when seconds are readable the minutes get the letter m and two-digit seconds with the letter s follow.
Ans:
5h22
